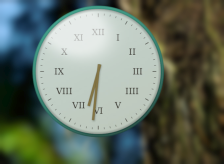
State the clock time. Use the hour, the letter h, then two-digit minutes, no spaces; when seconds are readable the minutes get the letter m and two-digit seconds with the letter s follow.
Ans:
6h31
